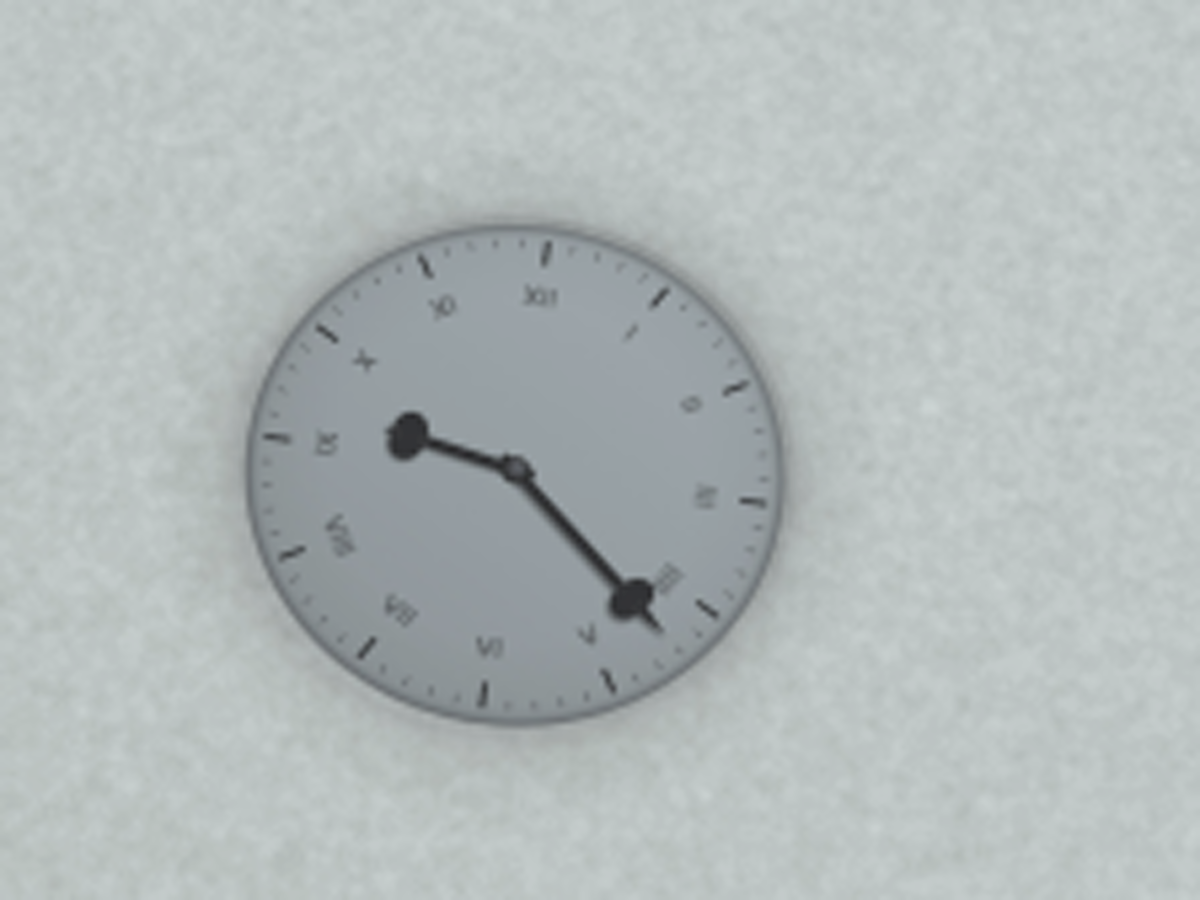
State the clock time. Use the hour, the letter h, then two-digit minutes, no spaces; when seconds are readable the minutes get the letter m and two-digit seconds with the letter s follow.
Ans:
9h22
